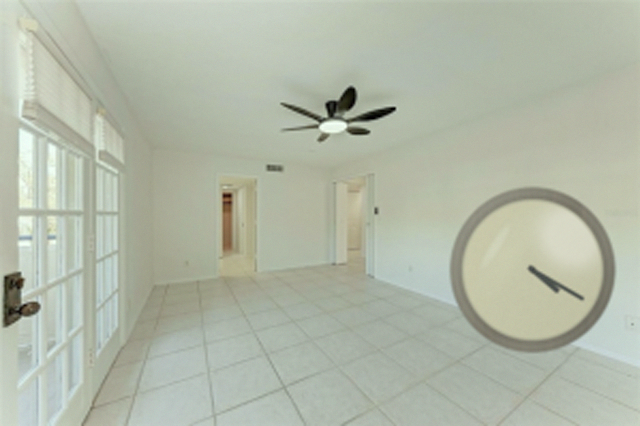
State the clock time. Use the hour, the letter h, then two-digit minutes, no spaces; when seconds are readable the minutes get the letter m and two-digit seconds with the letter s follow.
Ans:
4h20
